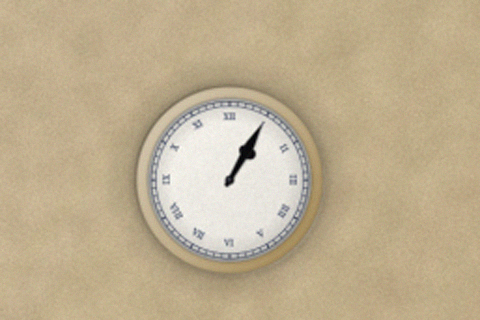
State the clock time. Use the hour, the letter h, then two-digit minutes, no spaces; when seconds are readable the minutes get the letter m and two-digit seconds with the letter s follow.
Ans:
1h05
